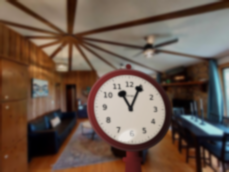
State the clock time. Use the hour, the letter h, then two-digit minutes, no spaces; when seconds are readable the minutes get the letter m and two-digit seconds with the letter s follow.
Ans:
11h04
